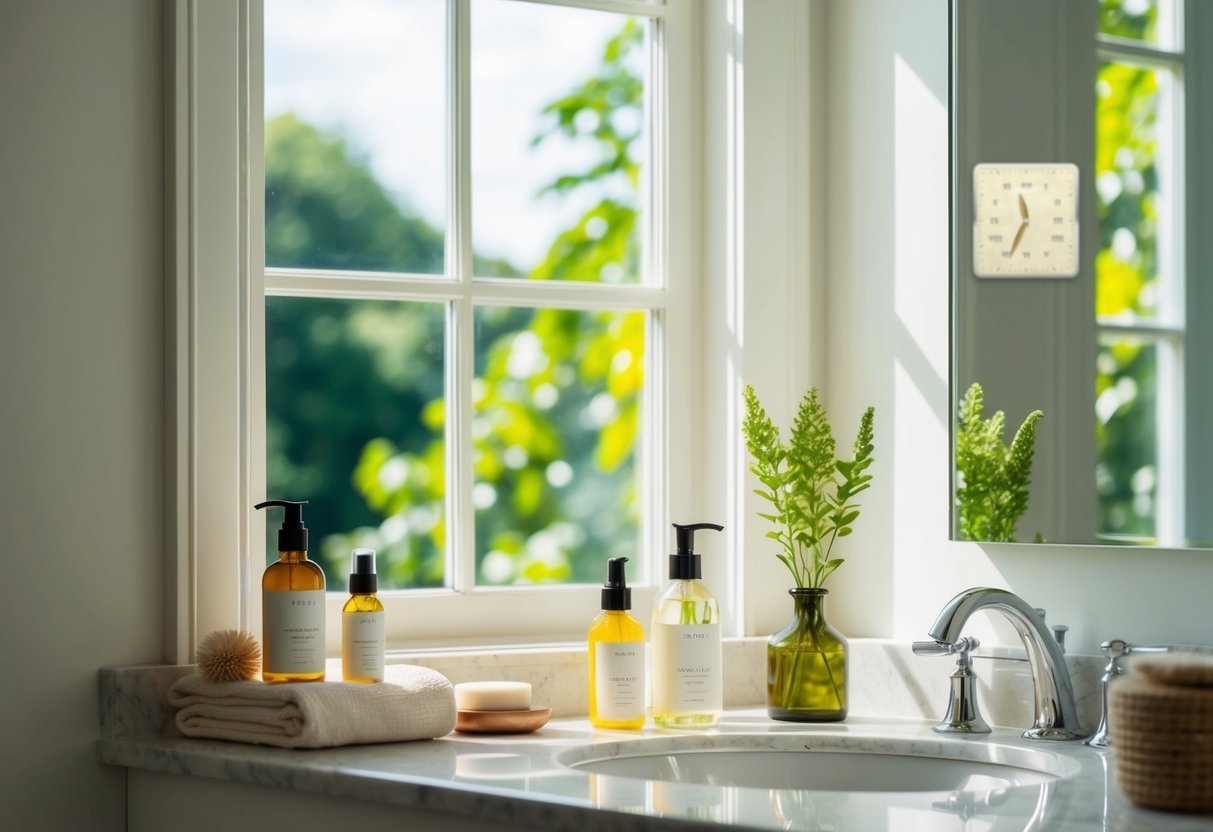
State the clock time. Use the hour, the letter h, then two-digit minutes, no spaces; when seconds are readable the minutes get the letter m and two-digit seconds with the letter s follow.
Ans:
11h34
